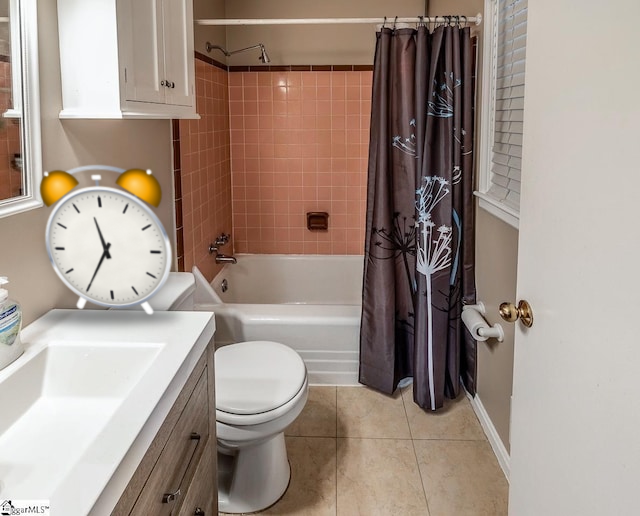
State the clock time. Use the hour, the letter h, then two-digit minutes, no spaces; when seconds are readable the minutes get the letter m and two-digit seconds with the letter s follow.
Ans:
11h35
